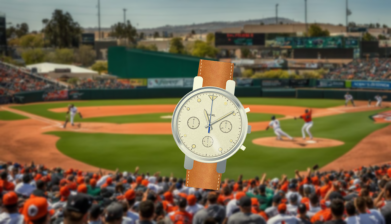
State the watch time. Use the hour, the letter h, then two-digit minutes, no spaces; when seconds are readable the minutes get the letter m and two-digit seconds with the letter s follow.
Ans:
11h09
